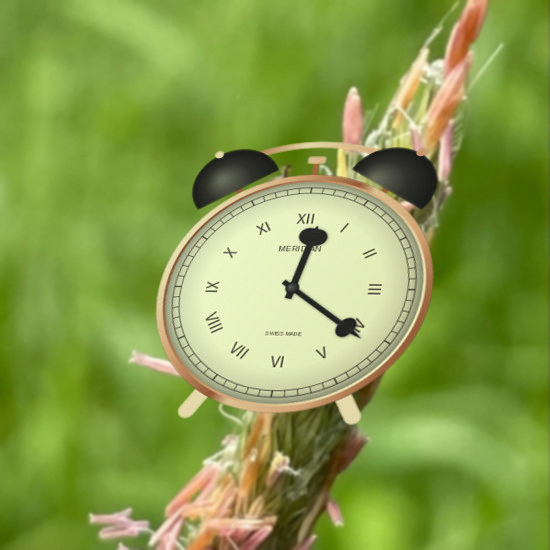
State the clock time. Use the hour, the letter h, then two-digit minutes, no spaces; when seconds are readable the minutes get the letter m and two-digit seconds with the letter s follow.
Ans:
12h21
